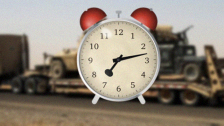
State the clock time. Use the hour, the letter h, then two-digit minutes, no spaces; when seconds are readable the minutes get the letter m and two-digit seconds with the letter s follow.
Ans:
7h13
